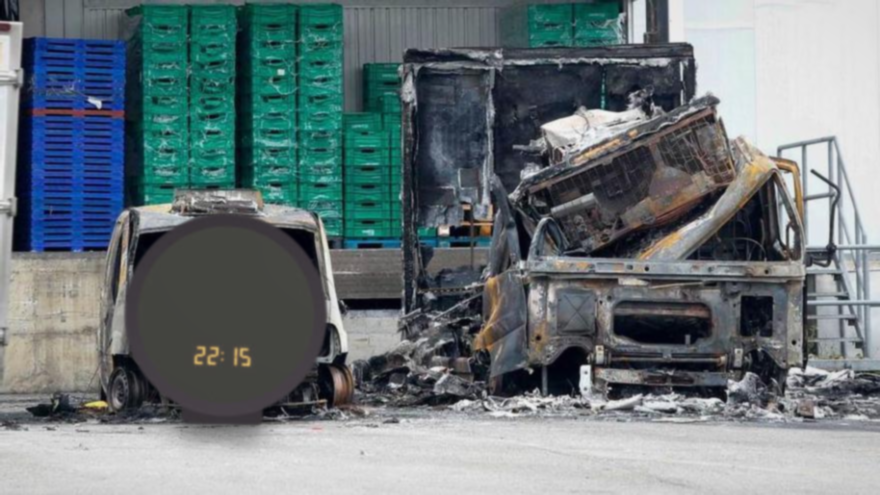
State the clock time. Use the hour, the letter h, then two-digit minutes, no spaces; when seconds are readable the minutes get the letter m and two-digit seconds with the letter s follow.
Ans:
22h15
